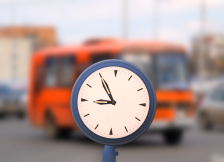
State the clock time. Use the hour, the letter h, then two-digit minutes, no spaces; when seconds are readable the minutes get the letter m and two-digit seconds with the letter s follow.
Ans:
8h55
